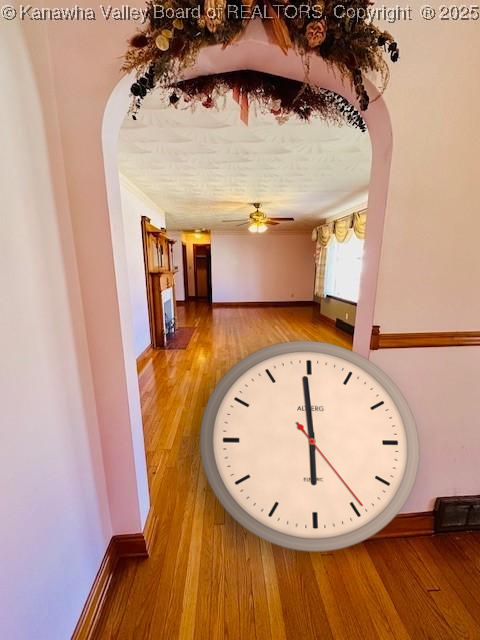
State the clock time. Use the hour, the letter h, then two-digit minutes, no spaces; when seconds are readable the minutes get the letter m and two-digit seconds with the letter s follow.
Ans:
5h59m24s
